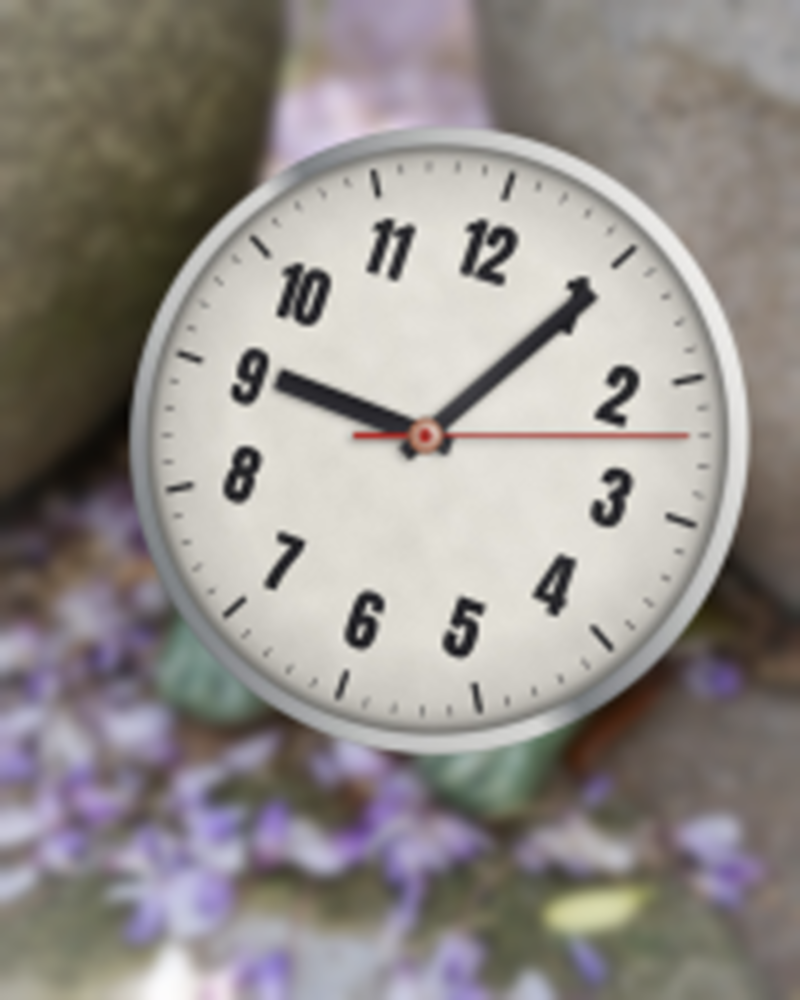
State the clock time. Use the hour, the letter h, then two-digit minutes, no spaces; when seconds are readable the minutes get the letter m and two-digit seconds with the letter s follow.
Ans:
9h05m12s
